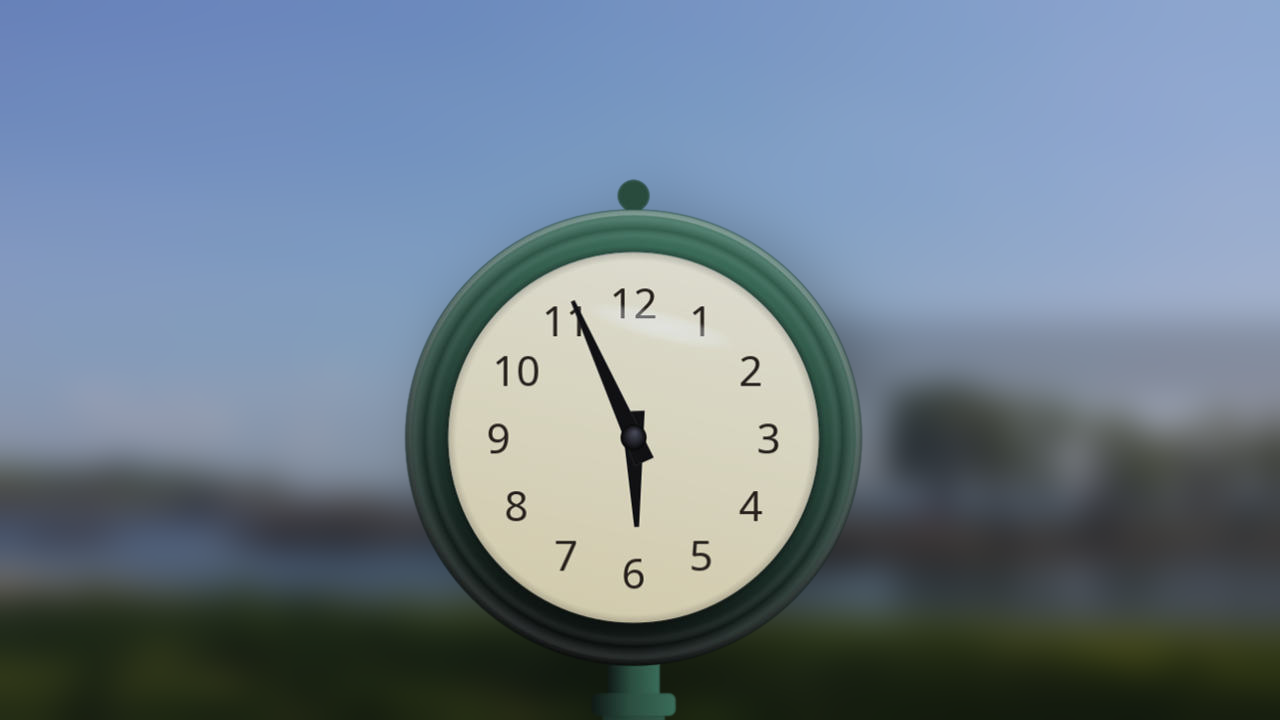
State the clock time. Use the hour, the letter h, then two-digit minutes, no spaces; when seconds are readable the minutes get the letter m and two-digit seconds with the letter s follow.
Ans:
5h56
